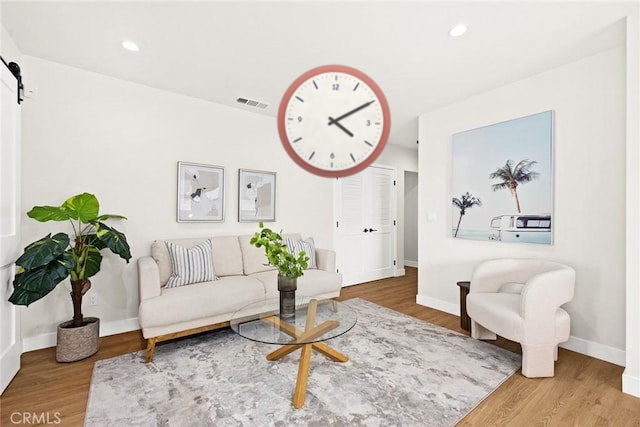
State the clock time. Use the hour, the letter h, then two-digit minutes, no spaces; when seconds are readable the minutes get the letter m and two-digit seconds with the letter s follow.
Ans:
4h10
